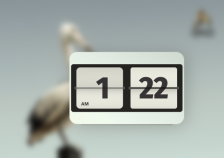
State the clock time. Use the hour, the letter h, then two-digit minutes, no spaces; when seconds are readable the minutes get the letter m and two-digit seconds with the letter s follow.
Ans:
1h22
